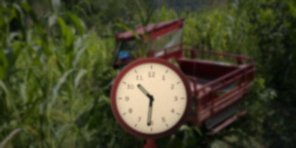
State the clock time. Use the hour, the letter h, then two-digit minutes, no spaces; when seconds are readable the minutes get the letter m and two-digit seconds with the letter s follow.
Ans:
10h31
